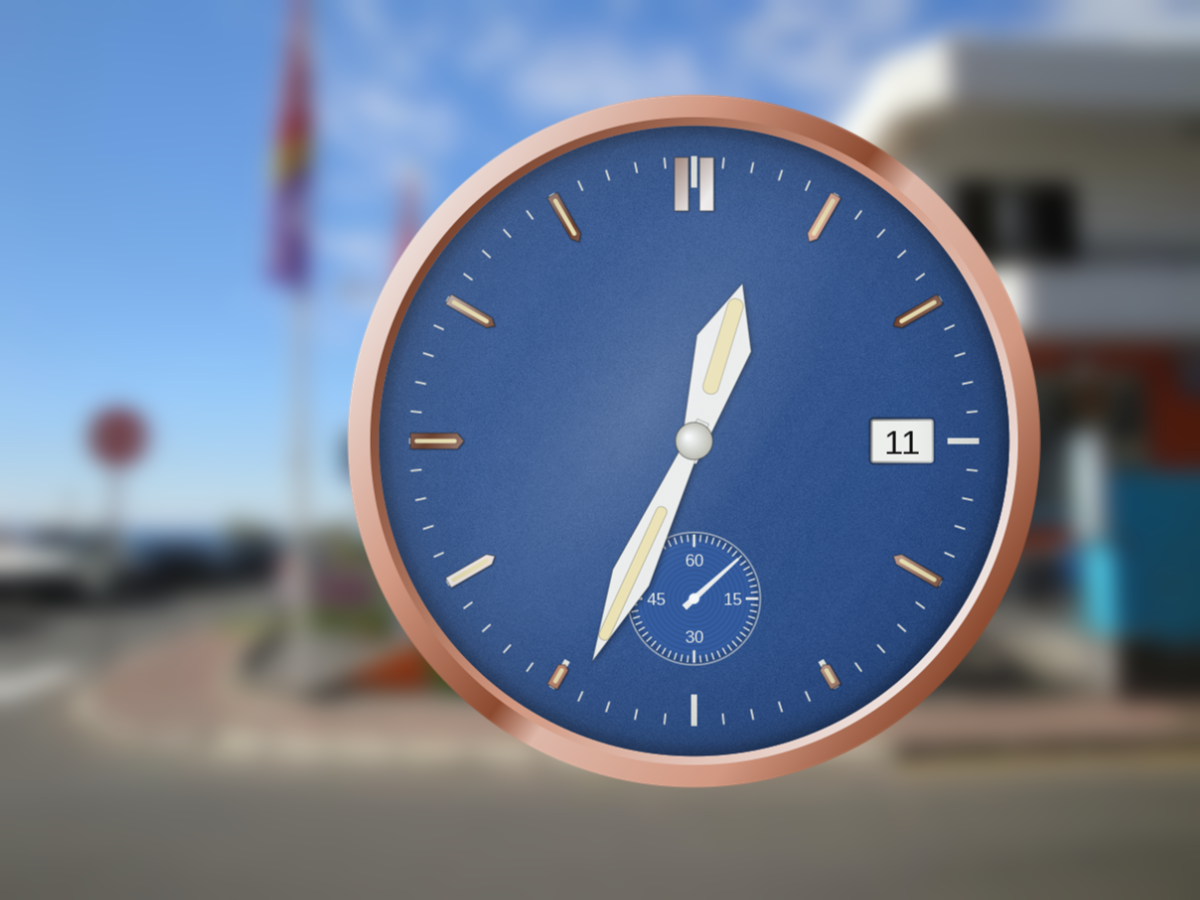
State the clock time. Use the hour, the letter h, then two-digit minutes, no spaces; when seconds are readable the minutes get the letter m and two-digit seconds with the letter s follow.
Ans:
12h34m08s
